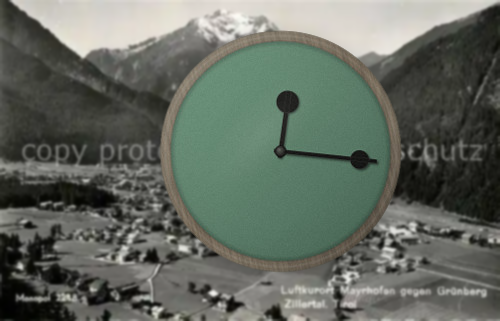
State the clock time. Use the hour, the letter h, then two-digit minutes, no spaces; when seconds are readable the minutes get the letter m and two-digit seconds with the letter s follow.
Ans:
12h16
